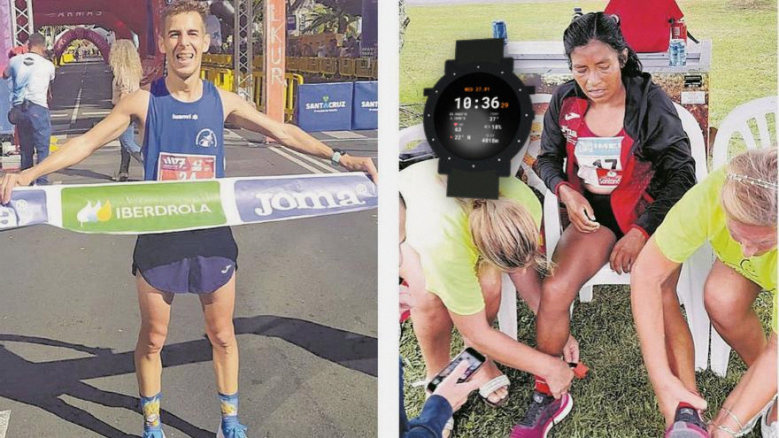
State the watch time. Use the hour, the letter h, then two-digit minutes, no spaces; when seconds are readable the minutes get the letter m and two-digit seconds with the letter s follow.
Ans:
10h36
